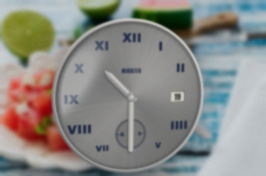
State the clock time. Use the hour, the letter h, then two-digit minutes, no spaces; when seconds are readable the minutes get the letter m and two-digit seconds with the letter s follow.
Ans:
10h30
